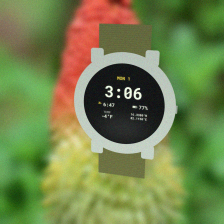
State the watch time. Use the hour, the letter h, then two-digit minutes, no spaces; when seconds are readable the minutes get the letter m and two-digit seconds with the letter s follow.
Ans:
3h06
